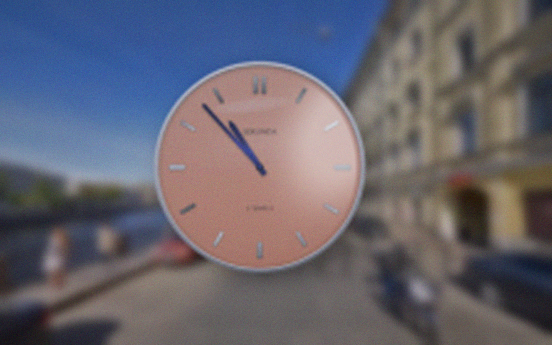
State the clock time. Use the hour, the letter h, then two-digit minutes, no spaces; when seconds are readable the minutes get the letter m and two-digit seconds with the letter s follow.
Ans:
10h53
